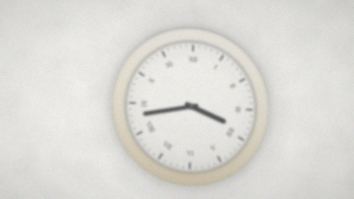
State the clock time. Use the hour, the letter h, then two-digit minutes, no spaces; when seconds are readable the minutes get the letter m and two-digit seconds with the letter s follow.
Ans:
3h43
